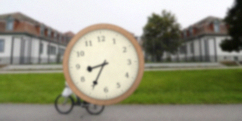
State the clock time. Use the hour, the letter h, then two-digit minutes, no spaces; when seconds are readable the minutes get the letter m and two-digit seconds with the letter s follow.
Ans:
8h35
